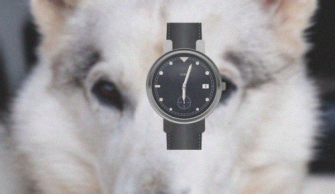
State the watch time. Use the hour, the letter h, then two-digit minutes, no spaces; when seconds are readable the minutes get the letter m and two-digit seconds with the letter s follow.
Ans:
6h03
